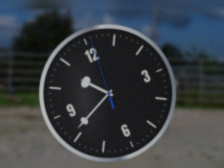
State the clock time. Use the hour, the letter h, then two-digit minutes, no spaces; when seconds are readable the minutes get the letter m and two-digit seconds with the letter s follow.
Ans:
10h41m01s
